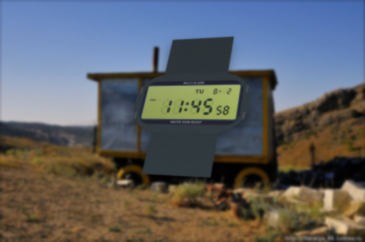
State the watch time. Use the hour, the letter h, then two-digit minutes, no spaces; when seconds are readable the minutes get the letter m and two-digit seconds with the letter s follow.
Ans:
11h45m58s
